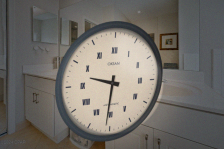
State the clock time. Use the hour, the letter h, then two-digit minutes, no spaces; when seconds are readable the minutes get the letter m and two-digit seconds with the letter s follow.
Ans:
9h31
